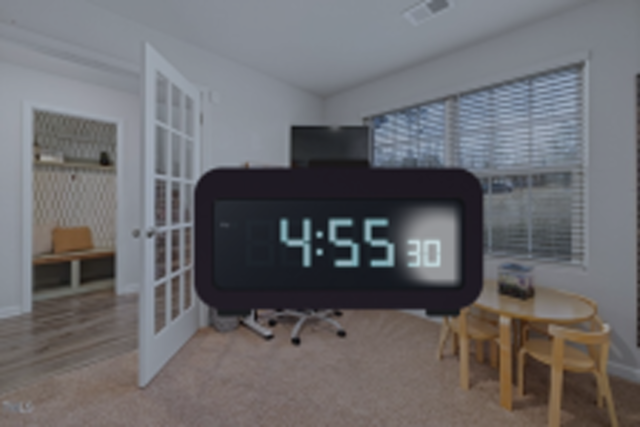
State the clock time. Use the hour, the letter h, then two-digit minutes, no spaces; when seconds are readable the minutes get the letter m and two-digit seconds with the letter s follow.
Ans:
4h55m30s
